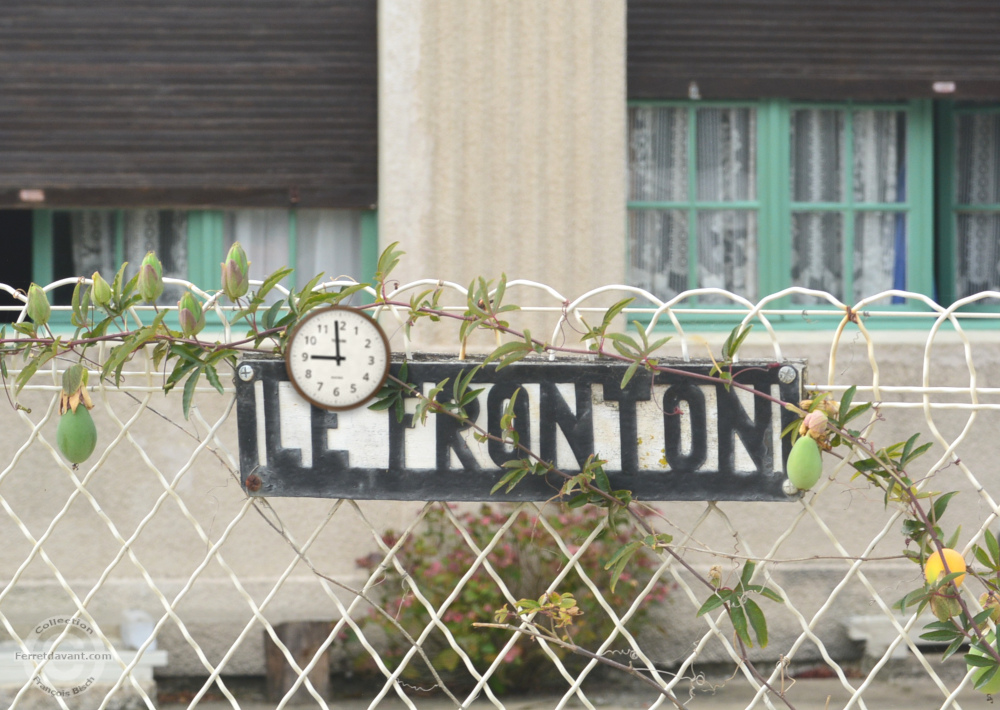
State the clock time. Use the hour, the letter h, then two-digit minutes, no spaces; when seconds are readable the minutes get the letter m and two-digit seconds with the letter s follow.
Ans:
8h59
